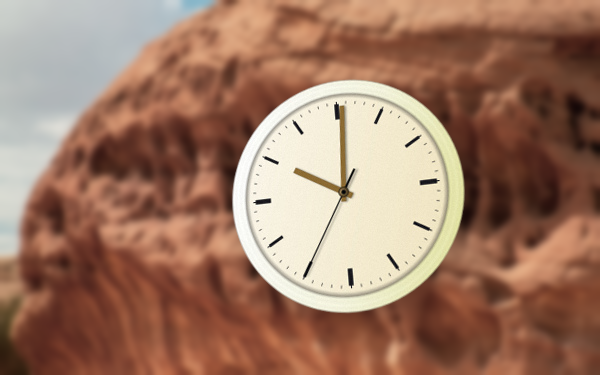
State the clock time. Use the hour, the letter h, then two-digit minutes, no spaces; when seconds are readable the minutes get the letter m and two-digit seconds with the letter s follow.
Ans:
10h00m35s
